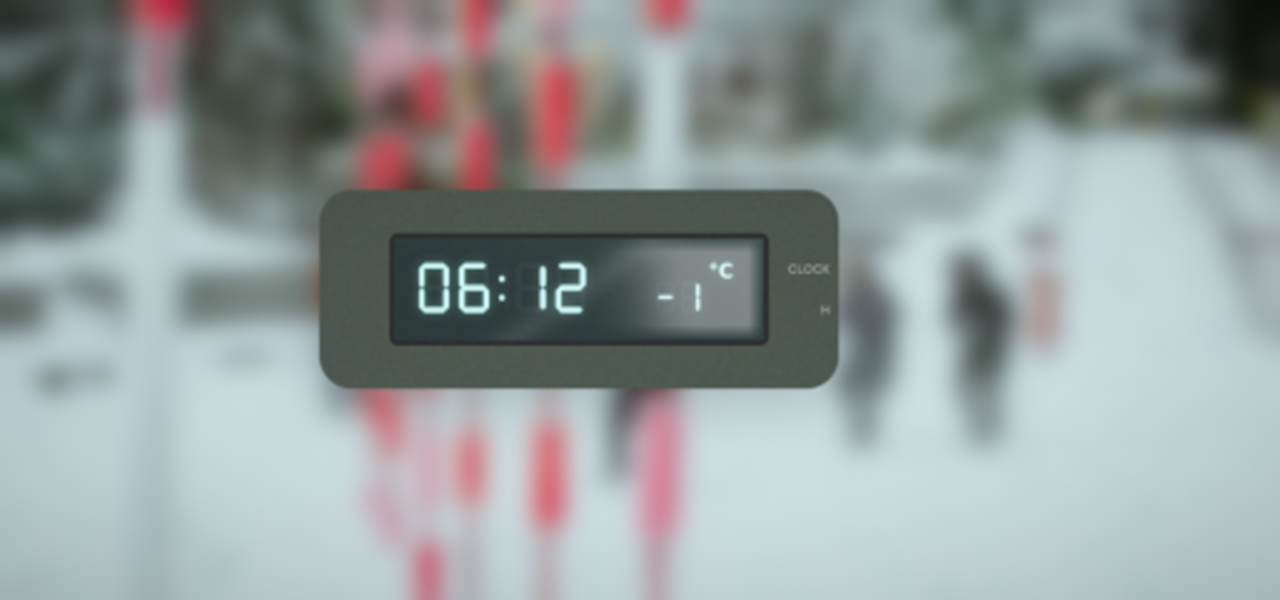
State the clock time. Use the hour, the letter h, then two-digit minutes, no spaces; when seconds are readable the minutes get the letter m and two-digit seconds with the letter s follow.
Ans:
6h12
